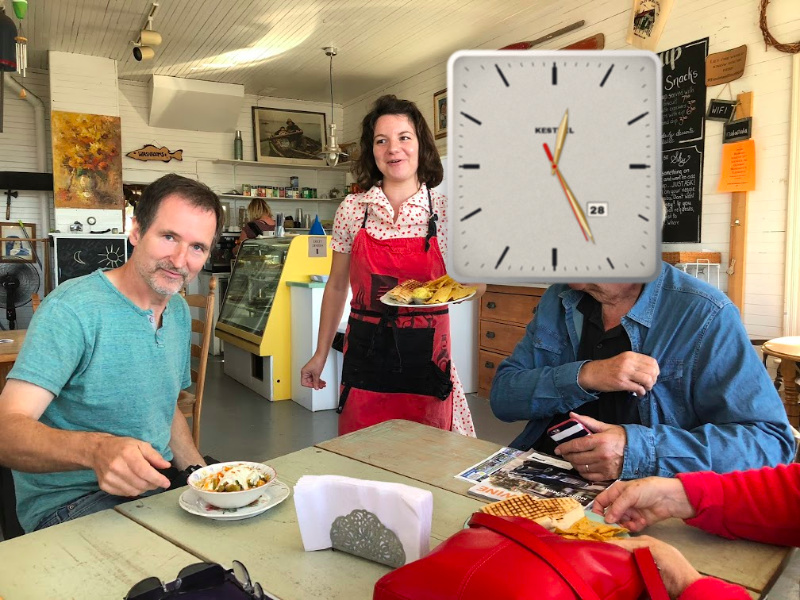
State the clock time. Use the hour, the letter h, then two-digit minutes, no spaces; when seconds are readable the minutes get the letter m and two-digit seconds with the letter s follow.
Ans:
12h25m26s
